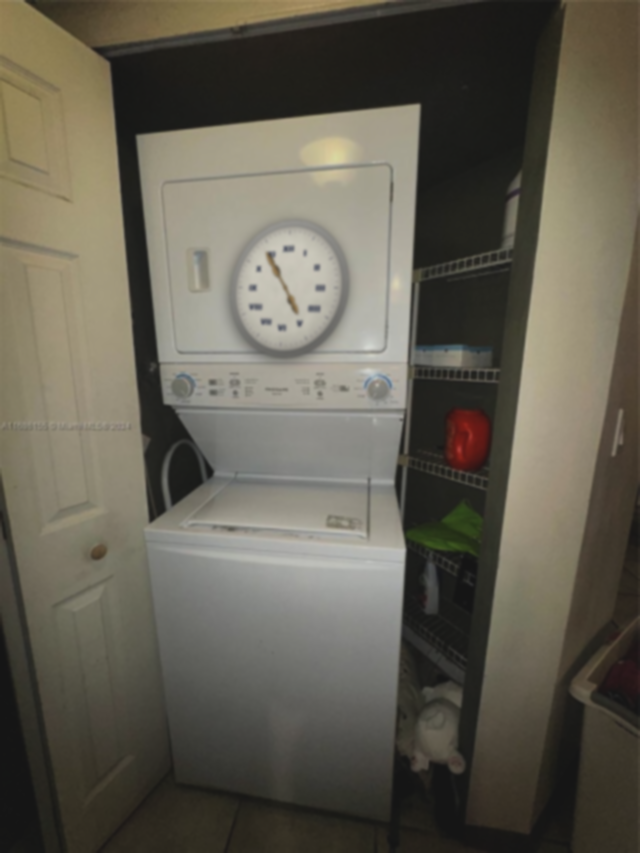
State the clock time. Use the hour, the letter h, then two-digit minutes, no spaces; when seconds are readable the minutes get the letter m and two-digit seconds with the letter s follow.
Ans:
4h54
